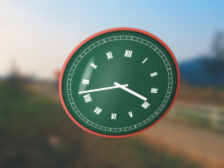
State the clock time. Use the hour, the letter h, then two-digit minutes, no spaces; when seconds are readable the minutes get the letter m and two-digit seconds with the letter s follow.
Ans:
3h42
